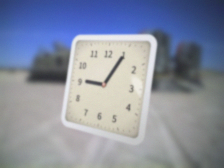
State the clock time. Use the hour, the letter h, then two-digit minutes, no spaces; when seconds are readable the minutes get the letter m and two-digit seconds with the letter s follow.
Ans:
9h05
